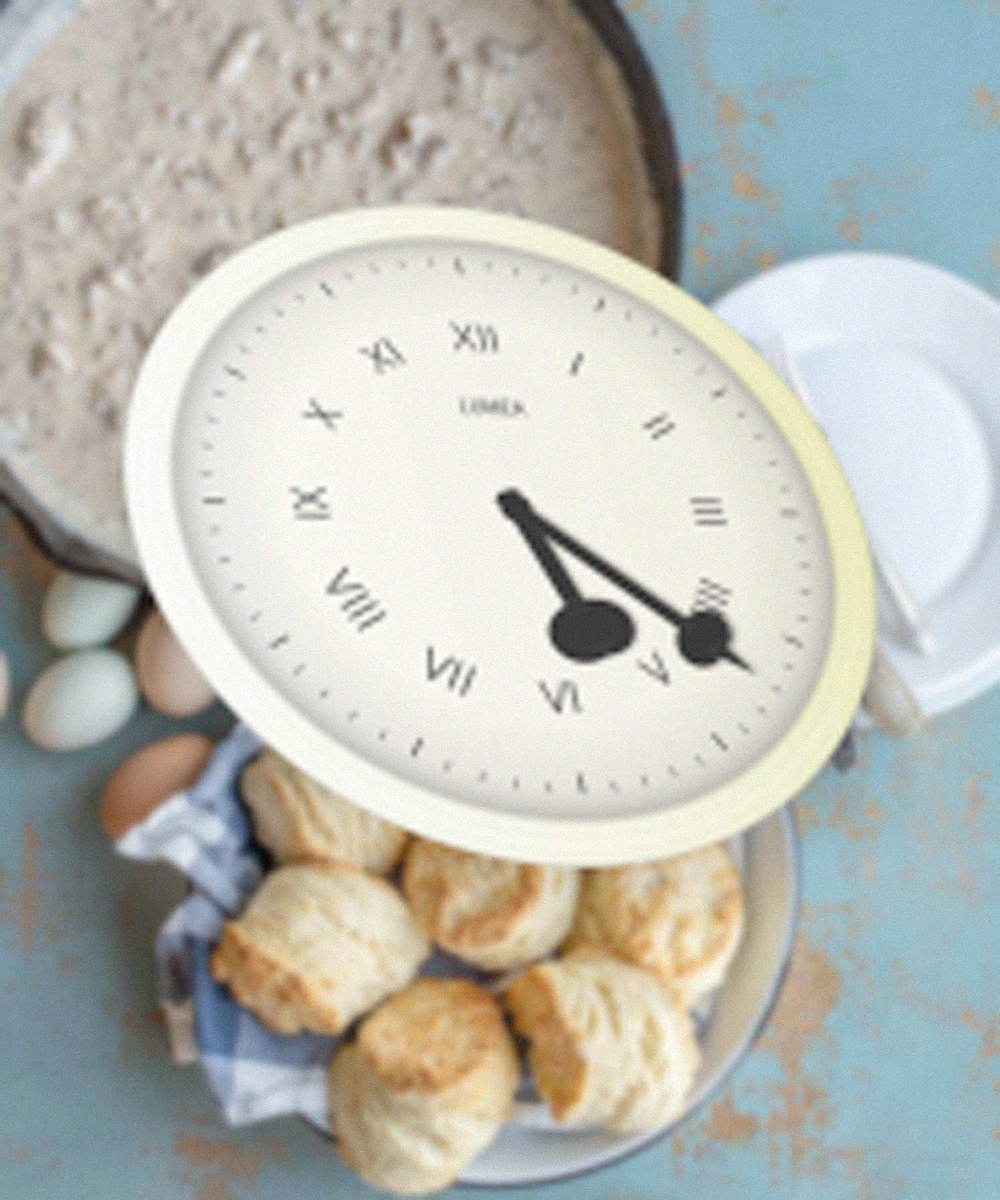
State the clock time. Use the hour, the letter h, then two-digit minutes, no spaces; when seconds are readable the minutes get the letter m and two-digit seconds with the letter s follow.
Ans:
5h22
